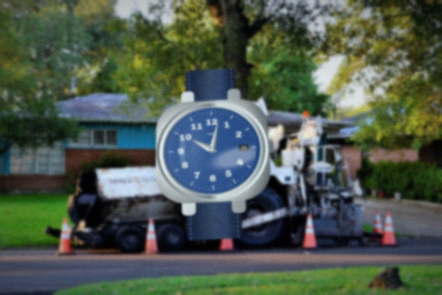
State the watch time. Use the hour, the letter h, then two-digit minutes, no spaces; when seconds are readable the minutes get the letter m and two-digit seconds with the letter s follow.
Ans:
10h02
